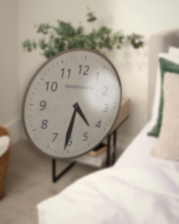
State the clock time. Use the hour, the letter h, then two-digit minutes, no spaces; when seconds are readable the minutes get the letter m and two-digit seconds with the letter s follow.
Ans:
4h31
